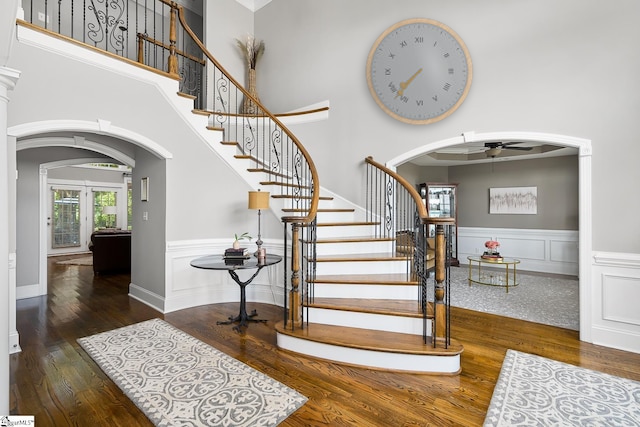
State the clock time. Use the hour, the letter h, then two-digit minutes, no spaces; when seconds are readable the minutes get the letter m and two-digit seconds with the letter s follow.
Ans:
7h37
